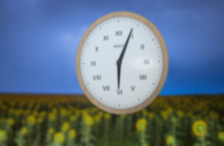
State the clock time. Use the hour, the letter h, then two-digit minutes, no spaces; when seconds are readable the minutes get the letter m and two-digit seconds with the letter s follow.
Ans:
6h04
